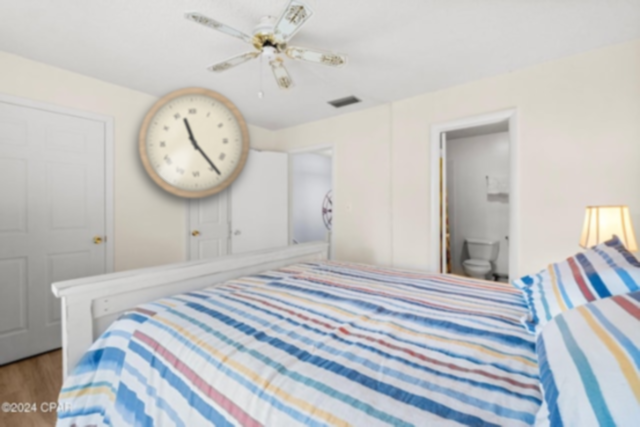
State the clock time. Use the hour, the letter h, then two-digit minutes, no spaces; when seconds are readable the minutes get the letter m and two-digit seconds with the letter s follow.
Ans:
11h24
